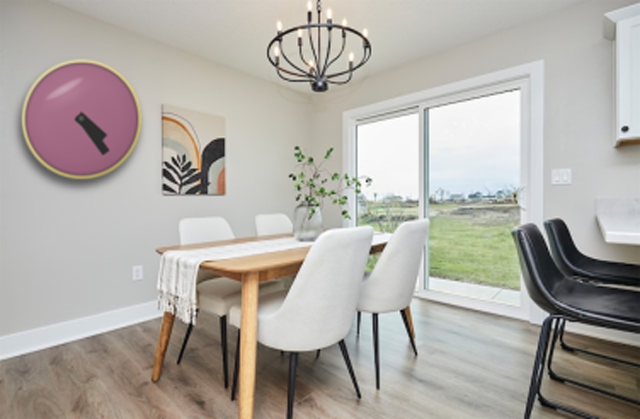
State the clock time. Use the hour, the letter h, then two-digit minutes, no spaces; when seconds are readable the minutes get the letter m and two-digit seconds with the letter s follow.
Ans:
4h24
